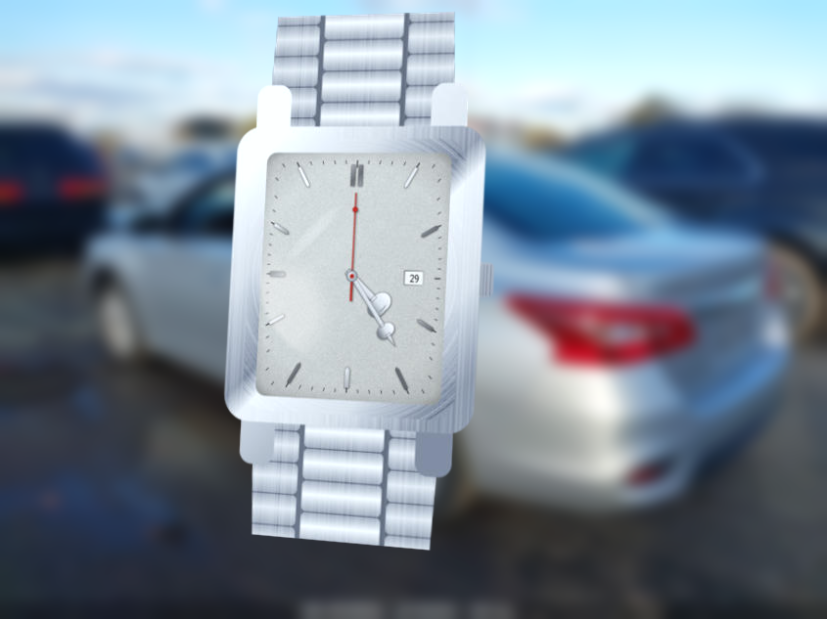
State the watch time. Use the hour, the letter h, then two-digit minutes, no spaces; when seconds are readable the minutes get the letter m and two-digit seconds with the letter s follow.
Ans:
4h24m00s
